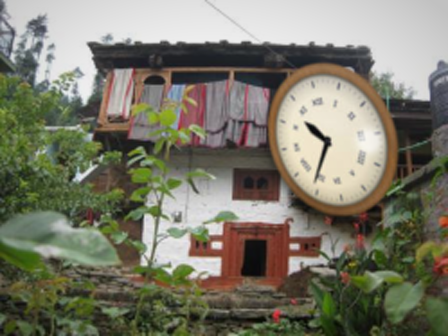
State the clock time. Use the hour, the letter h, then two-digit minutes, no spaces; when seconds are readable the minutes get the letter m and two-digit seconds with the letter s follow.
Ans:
10h36
